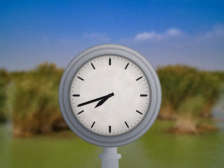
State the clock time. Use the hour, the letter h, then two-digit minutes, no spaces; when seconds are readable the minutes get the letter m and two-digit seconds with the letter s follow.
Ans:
7h42
